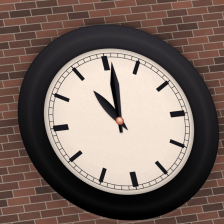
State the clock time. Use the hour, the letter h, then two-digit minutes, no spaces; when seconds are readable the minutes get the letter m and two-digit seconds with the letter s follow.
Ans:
11h01
